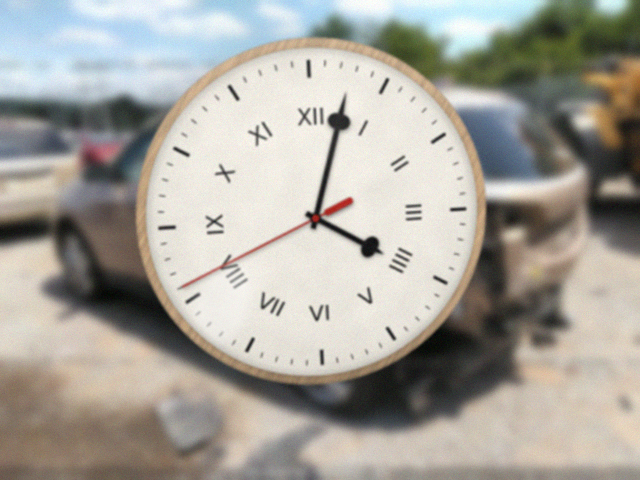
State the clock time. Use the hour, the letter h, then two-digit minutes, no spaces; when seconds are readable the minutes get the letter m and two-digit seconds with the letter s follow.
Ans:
4h02m41s
